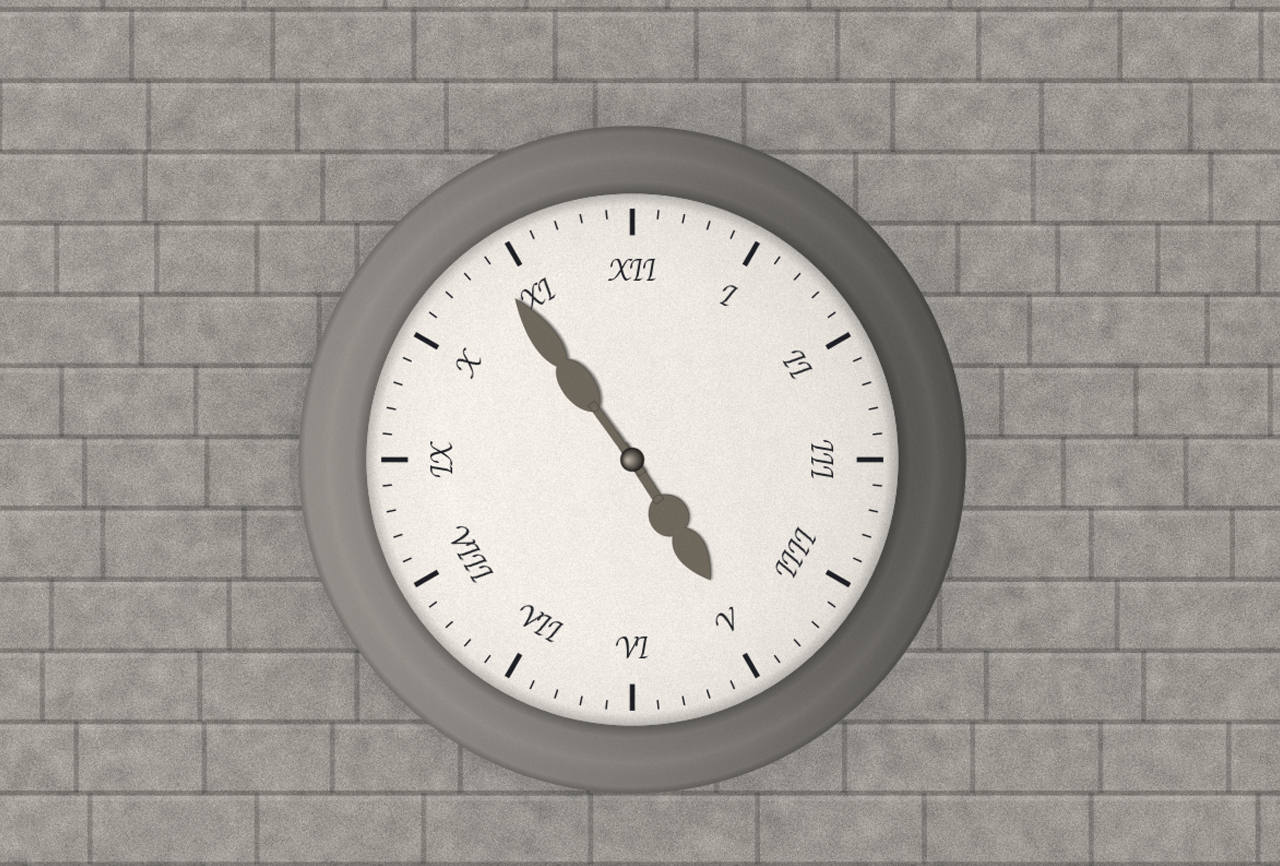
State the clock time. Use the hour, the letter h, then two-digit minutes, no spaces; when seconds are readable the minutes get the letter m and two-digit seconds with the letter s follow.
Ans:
4h54
